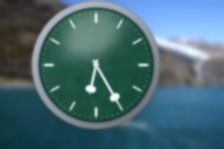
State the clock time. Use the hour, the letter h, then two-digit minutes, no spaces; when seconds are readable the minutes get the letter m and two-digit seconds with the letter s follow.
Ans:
6h25
